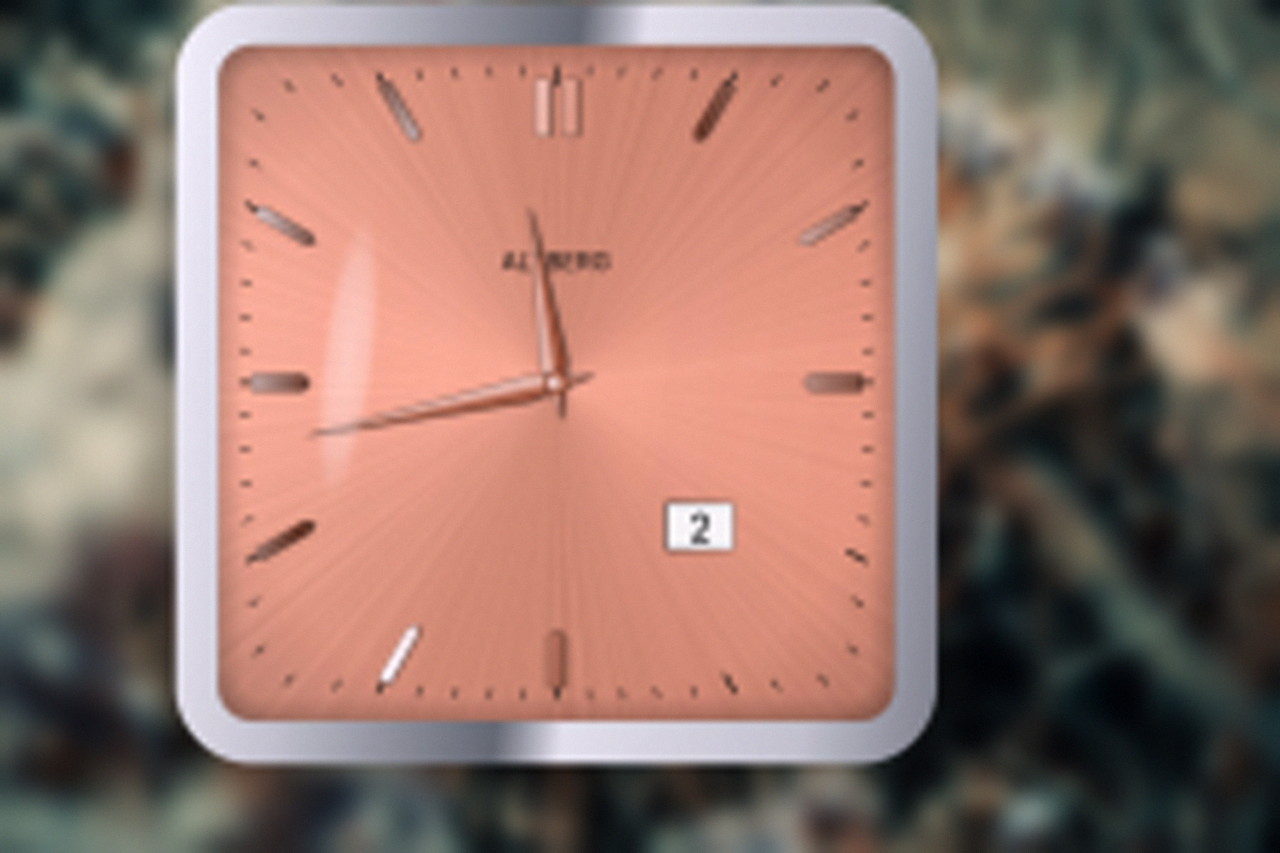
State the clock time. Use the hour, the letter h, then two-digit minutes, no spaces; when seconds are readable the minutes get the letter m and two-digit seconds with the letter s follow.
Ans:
11h43
